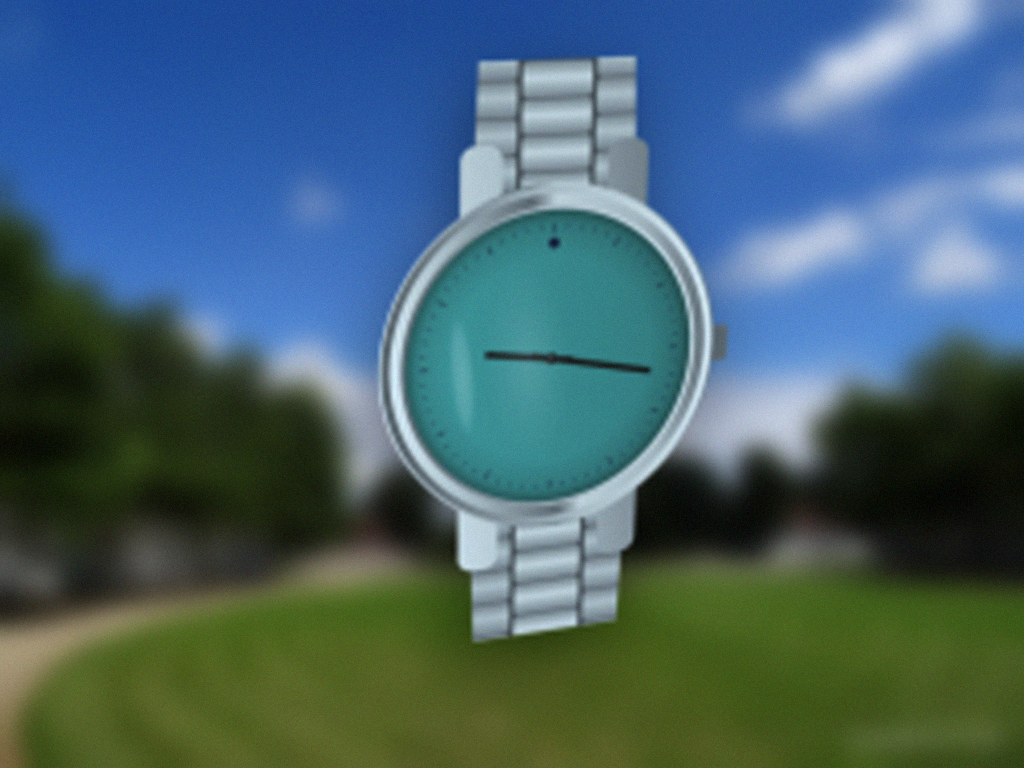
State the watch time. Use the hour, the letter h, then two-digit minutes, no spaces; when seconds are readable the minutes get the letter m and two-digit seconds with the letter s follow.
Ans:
9h17
